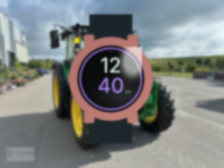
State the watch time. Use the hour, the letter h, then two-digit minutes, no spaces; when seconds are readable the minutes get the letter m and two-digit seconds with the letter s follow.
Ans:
12h40
